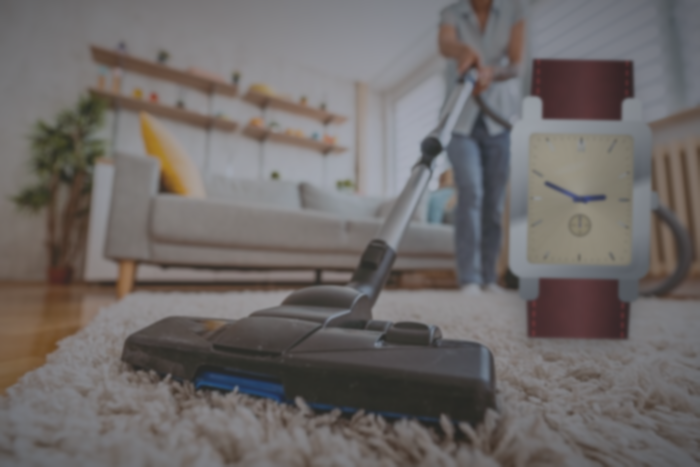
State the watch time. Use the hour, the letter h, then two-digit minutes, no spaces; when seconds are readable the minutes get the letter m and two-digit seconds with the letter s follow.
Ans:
2h49
